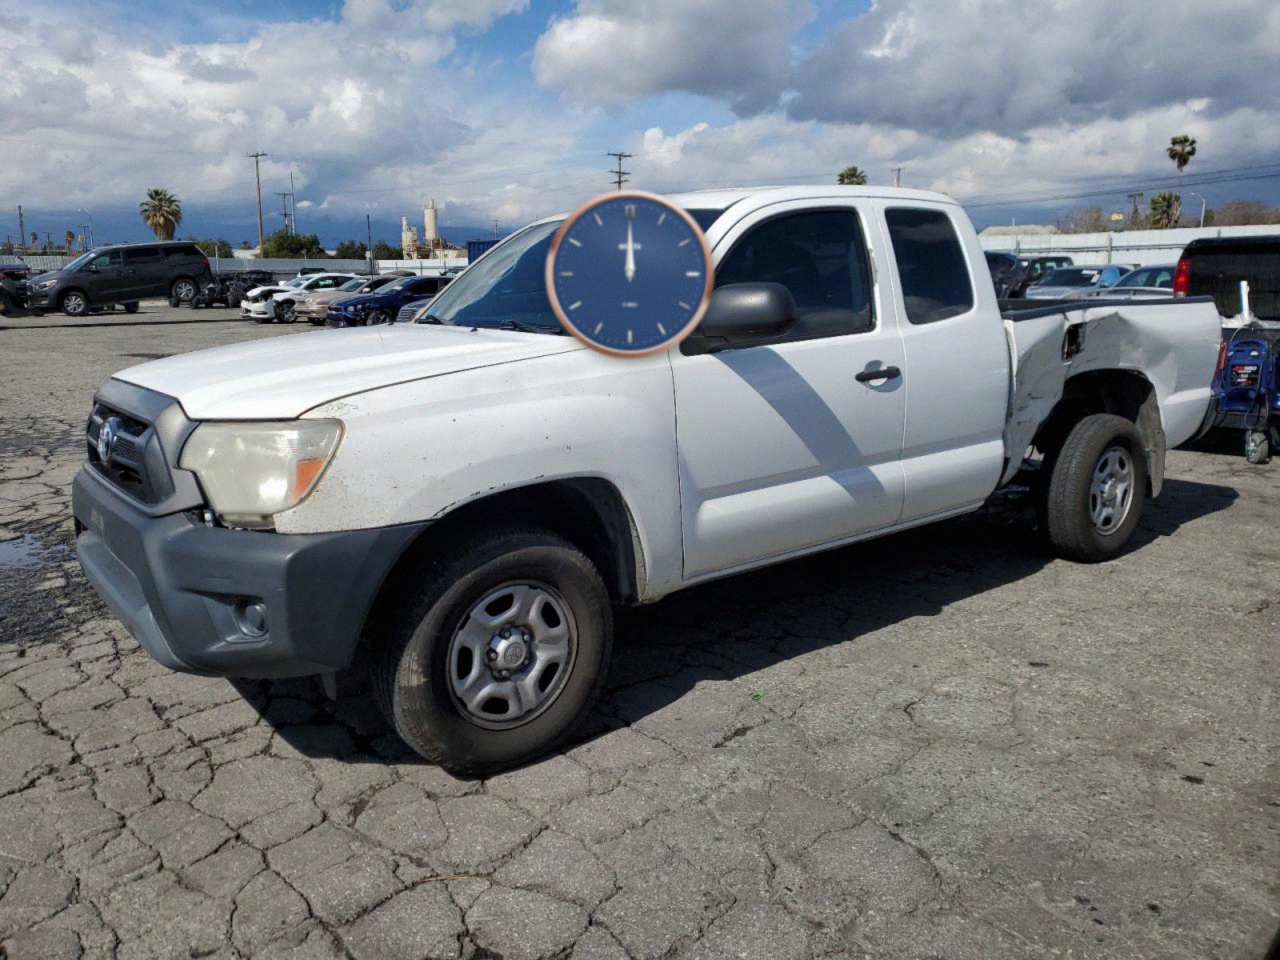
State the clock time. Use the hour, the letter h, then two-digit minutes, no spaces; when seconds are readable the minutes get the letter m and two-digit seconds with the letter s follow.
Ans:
12h00
